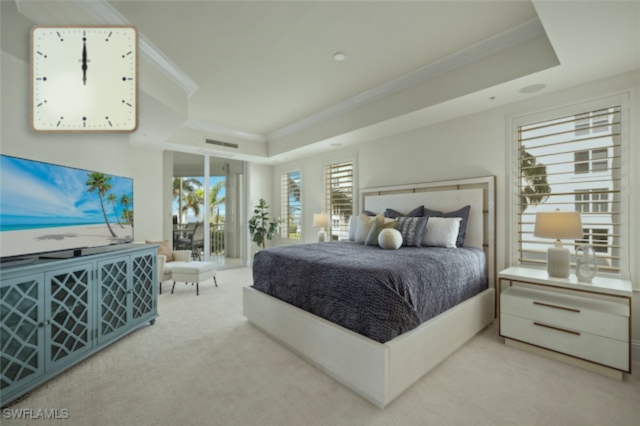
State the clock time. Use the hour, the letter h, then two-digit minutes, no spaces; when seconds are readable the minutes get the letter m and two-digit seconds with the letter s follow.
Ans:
12h00
